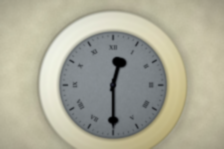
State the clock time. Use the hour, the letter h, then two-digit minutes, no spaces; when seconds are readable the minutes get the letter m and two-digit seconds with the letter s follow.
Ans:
12h30
